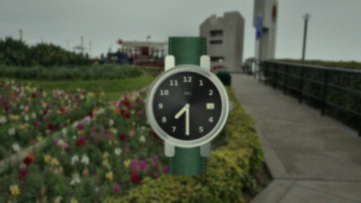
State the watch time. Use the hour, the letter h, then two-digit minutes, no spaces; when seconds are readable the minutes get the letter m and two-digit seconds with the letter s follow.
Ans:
7h30
